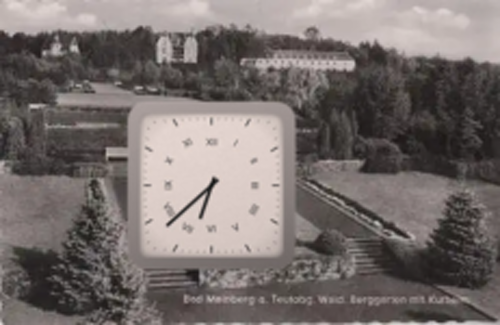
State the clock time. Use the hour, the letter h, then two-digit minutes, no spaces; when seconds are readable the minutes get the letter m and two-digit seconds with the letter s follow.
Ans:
6h38
